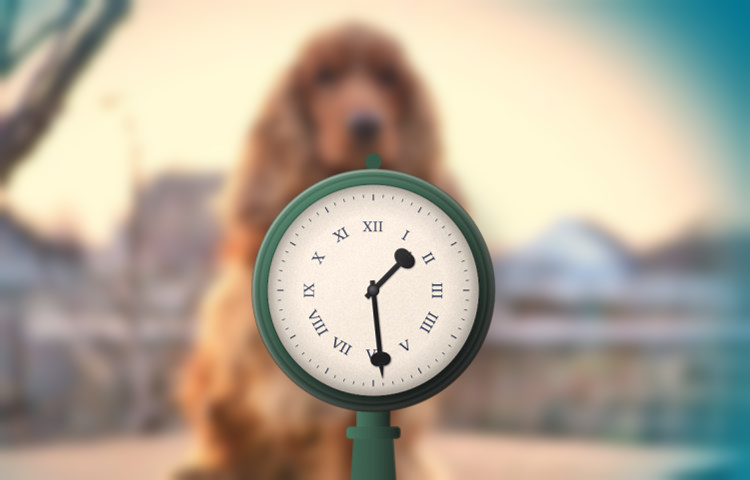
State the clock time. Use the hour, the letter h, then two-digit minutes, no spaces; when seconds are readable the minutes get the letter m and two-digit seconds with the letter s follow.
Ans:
1h29
